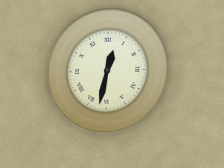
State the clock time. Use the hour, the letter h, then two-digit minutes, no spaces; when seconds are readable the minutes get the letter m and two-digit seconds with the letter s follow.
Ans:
12h32
